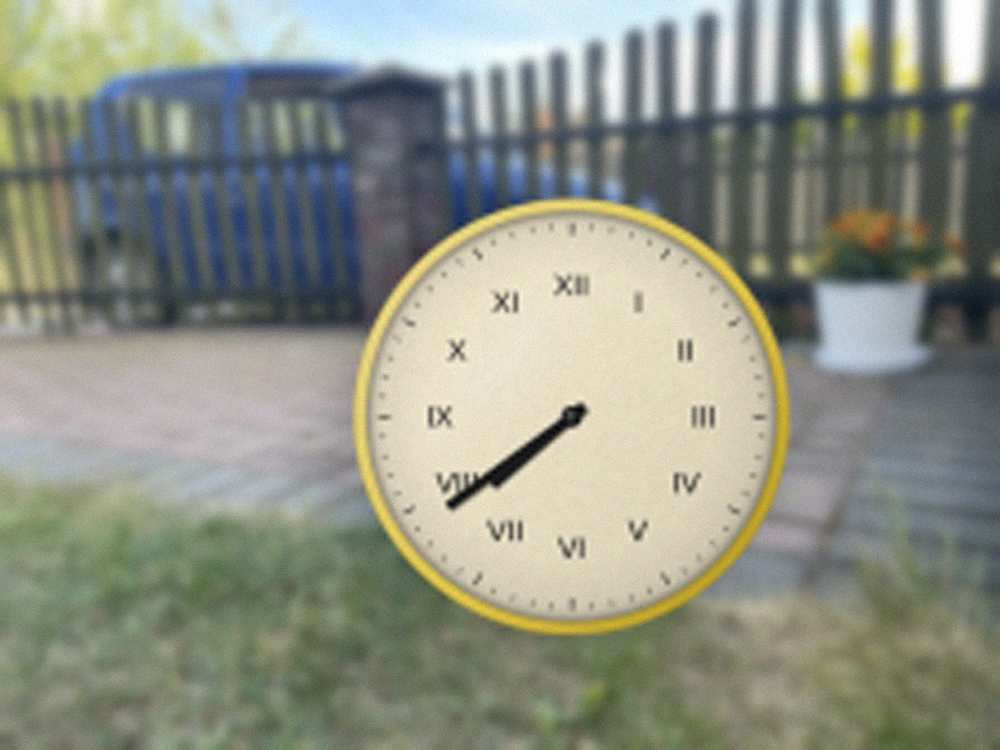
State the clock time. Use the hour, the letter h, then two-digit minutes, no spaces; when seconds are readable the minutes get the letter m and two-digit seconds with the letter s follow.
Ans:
7h39
